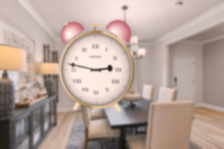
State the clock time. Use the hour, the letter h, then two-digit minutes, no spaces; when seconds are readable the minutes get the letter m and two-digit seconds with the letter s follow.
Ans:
2h47
